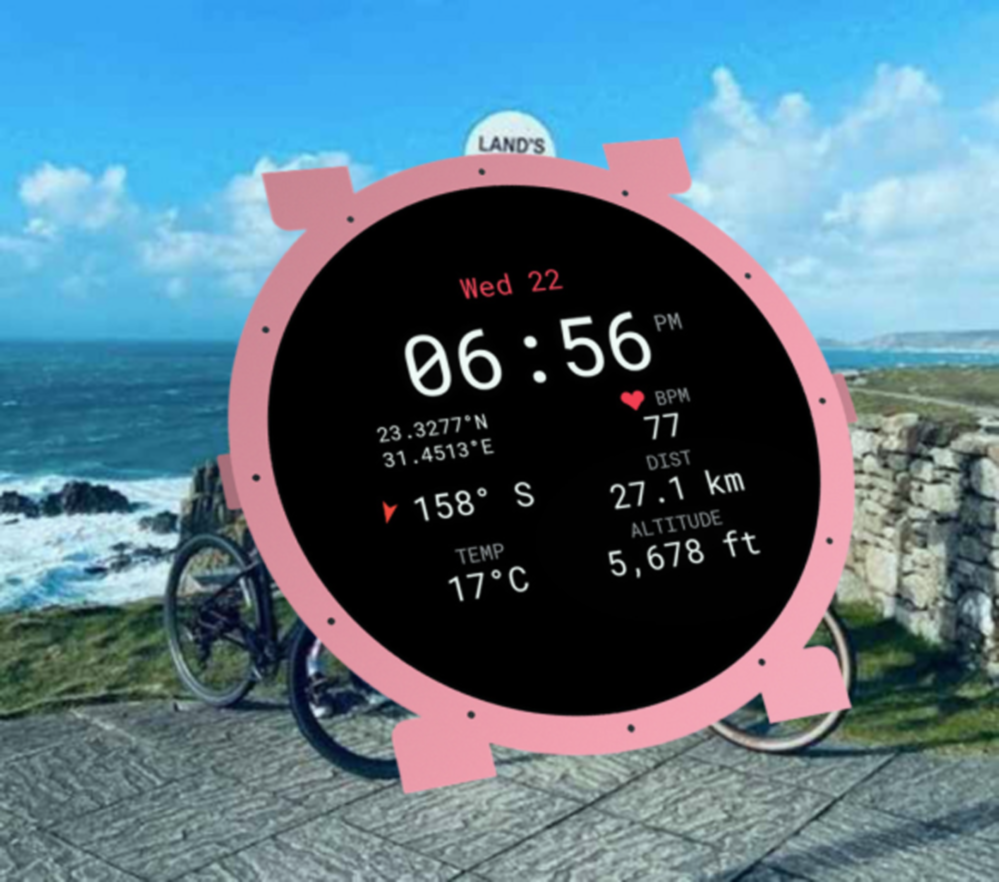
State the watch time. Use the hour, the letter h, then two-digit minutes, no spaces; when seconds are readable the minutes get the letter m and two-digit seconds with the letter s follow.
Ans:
6h56
